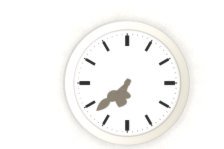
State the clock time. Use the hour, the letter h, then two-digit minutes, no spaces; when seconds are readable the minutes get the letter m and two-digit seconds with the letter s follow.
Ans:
6h38
